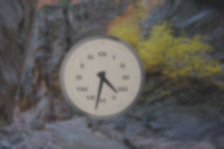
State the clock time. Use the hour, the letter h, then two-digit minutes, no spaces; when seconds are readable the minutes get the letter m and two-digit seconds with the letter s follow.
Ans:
4h32
